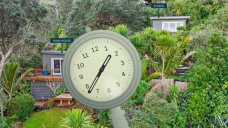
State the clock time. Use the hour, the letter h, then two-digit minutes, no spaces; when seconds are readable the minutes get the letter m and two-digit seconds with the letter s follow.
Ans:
1h38
